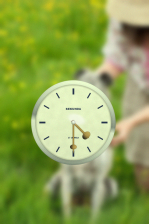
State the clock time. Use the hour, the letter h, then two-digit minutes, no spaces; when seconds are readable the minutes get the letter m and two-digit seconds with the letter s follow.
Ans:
4h30
